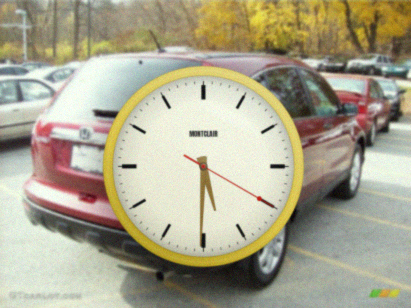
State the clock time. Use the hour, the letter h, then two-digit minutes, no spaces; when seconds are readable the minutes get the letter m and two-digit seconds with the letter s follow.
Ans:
5h30m20s
